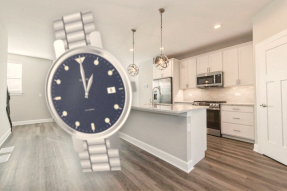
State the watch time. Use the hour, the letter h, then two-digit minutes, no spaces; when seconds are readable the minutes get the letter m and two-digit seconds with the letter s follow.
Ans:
1h00
